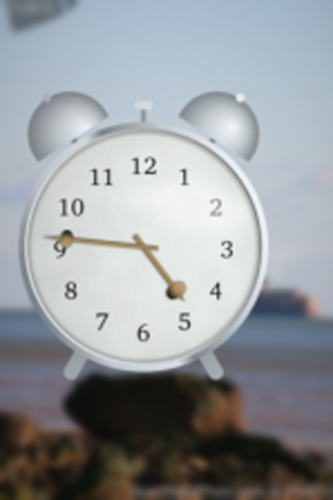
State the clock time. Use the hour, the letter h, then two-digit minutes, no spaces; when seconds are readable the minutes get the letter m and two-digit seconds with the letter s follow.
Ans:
4h46
